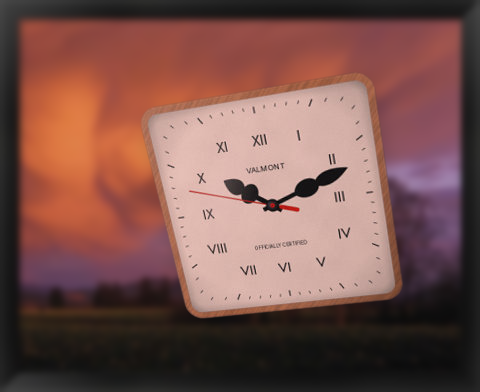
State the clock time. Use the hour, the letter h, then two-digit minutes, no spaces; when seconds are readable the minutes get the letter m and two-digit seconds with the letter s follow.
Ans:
10h11m48s
